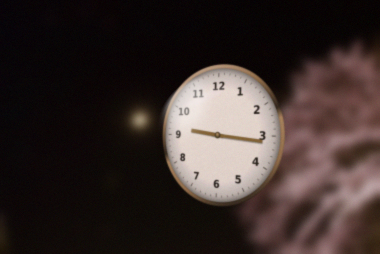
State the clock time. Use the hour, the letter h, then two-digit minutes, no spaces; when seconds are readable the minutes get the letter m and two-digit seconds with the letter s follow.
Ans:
9h16
